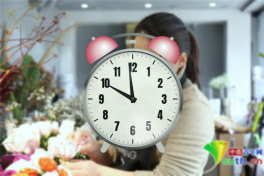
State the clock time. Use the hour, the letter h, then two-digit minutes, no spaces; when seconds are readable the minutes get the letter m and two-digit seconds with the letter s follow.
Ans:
9h59
